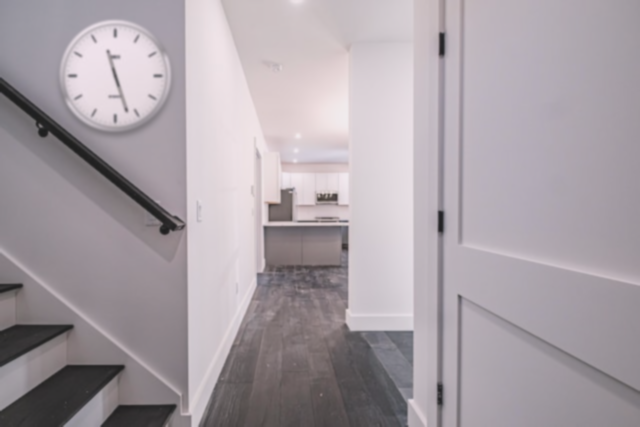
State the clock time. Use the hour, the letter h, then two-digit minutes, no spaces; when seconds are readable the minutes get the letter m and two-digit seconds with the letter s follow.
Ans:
11h27
